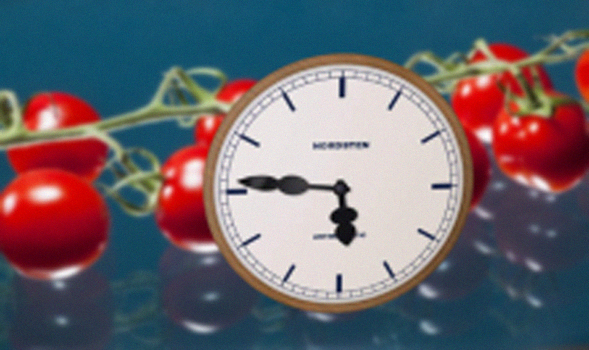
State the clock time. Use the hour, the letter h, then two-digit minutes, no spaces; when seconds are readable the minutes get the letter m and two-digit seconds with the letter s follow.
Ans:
5h46
